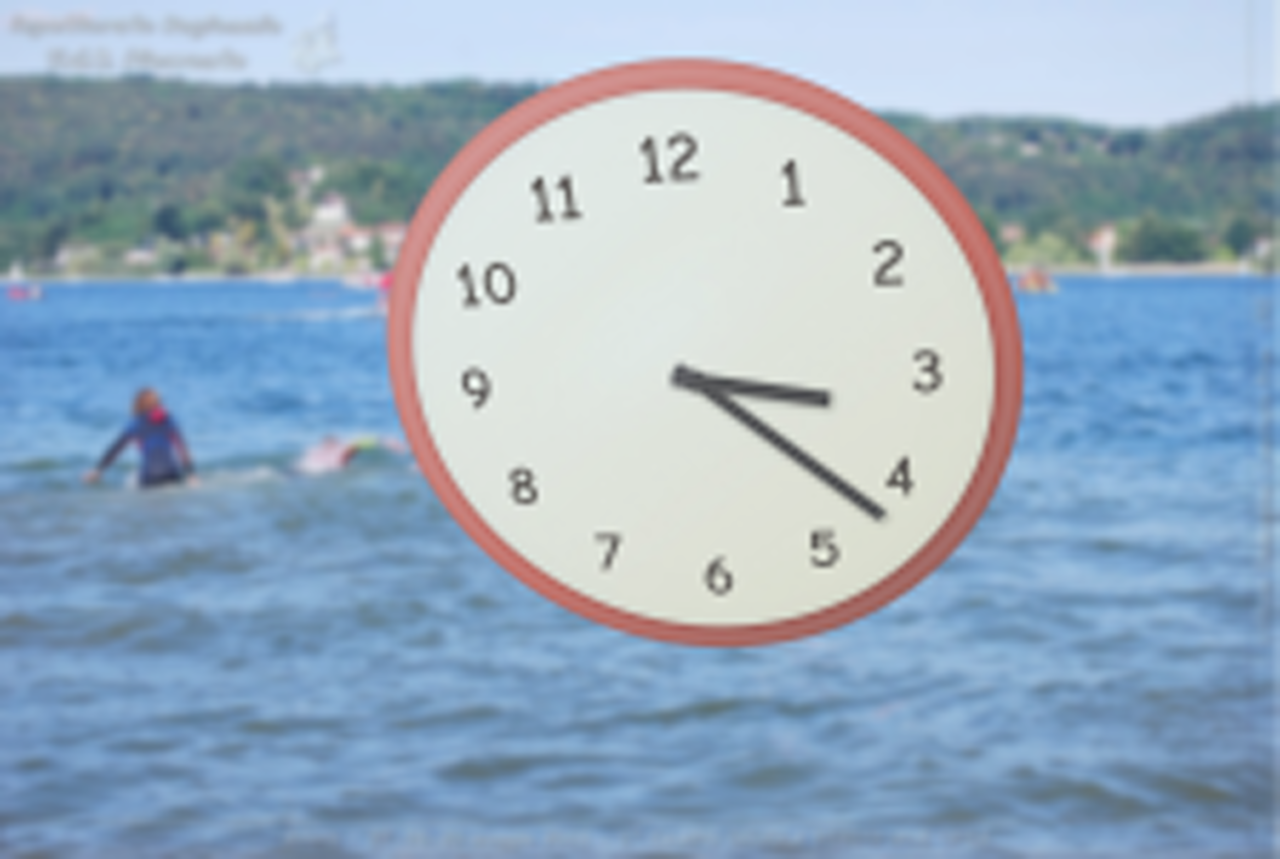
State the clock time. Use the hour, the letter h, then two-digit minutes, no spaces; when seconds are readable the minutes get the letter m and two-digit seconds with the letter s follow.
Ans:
3h22
